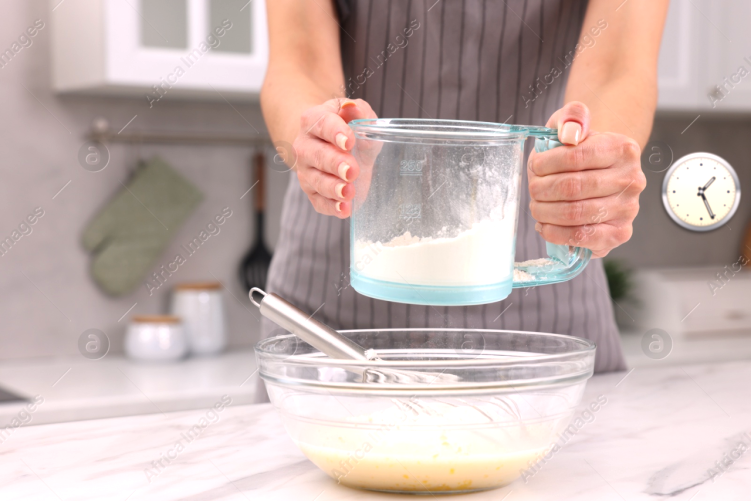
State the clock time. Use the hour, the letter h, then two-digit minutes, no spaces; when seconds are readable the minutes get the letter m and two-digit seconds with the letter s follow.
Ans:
1h26
